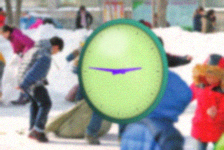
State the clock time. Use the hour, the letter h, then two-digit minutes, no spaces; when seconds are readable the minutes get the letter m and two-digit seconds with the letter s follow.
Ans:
2h46
